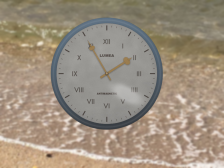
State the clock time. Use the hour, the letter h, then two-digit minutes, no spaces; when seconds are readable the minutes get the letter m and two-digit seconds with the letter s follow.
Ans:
1h55
